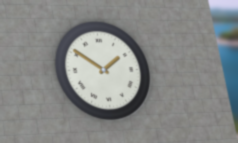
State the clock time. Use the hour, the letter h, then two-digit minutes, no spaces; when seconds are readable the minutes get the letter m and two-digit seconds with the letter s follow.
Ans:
1h51
